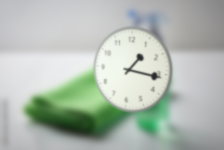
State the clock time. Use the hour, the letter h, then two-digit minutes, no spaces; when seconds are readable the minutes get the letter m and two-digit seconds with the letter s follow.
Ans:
1h16
